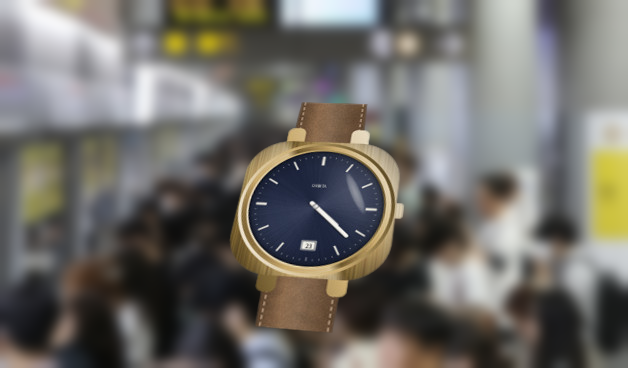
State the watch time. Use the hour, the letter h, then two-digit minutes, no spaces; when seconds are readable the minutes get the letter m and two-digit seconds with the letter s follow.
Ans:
4h22
